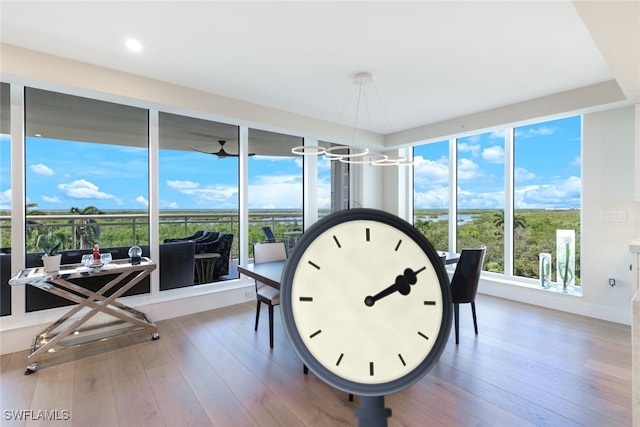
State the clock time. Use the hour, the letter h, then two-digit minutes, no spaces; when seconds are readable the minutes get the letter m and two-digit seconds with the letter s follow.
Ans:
2h10
